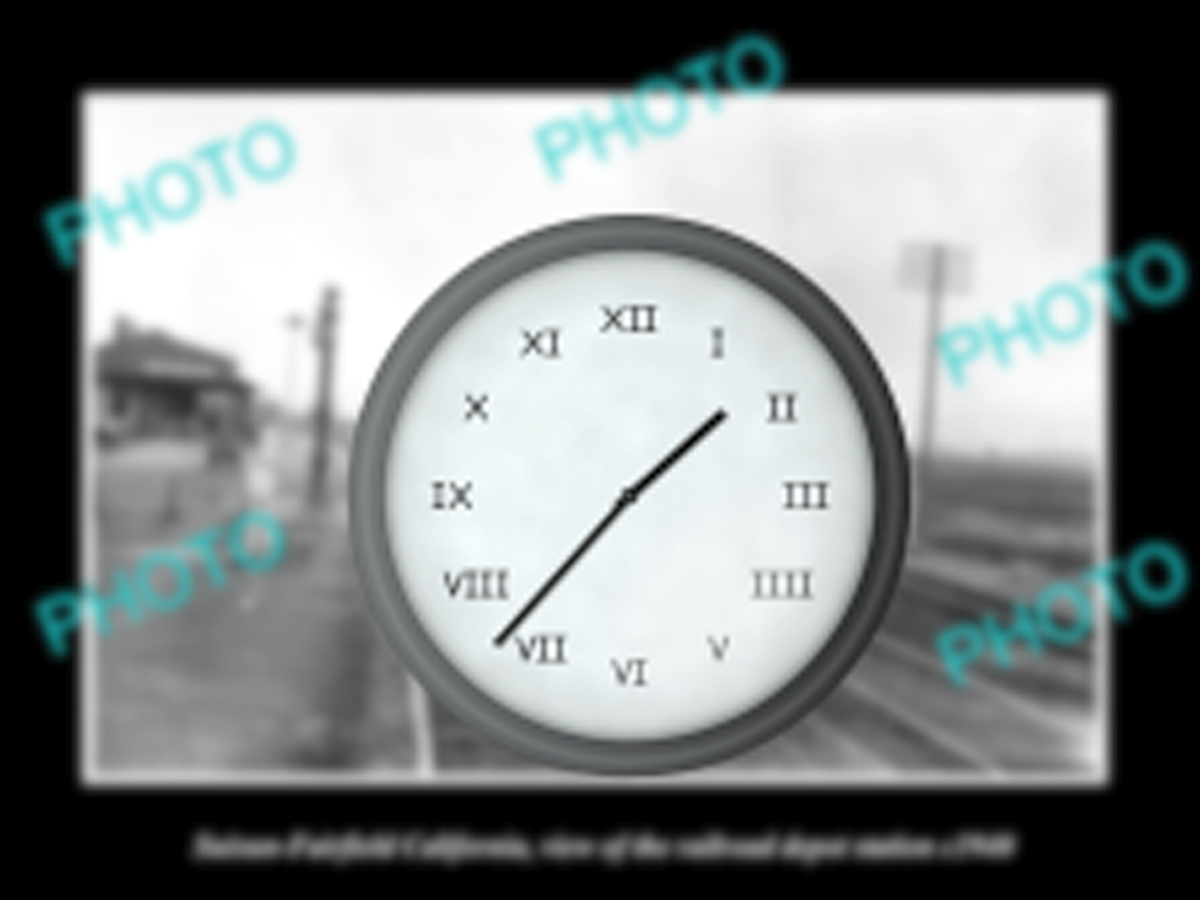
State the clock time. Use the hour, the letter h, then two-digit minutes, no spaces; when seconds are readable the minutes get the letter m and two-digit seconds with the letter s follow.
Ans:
1h37
